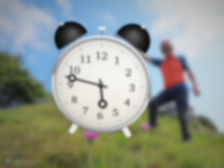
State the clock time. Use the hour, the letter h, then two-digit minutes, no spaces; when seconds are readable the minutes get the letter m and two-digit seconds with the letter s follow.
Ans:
5h47
